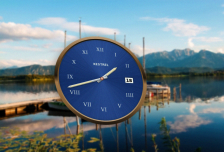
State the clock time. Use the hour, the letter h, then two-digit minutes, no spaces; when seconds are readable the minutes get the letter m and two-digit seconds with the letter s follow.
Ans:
1h42
